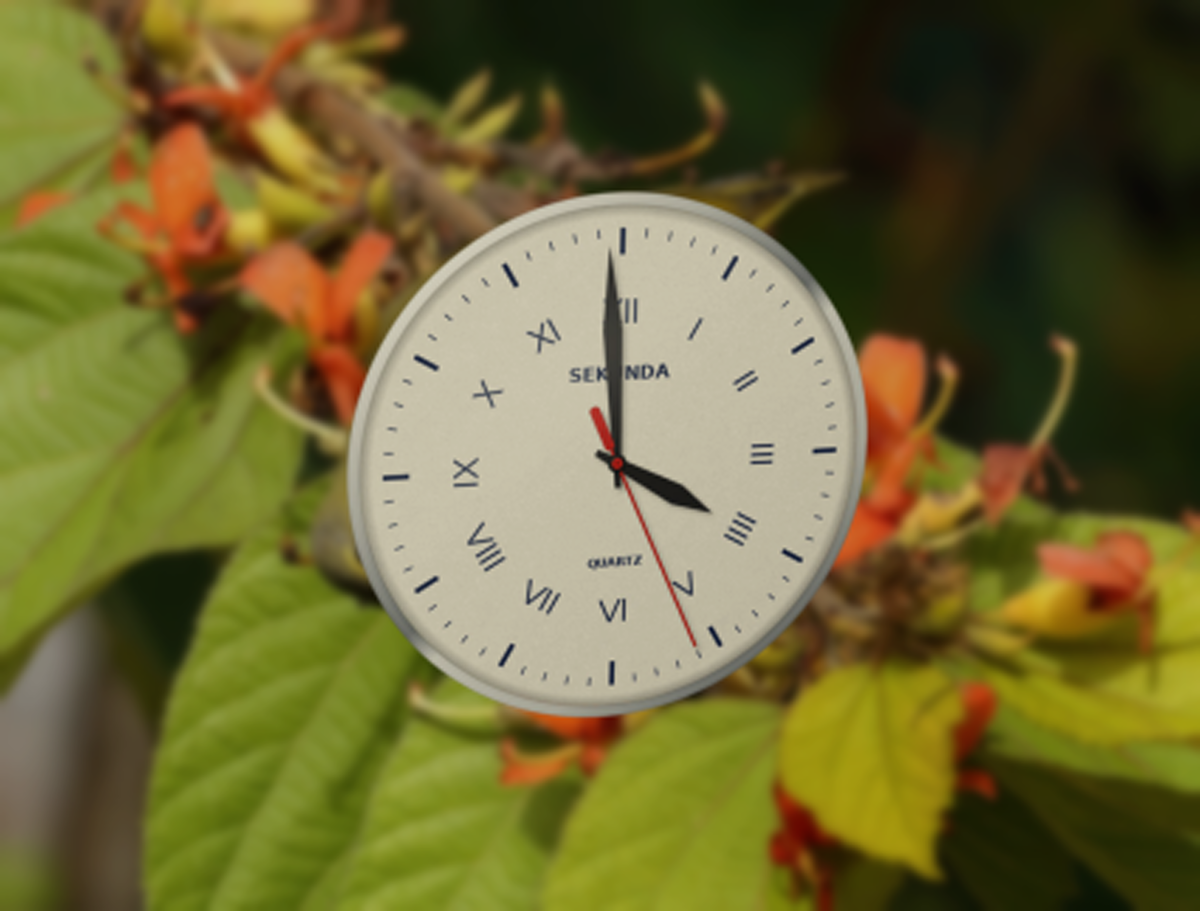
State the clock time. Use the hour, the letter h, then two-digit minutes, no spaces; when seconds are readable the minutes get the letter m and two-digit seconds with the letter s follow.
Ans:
3h59m26s
